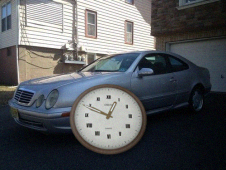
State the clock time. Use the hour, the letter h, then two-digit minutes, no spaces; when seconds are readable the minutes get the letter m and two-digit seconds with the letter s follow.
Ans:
12h49
